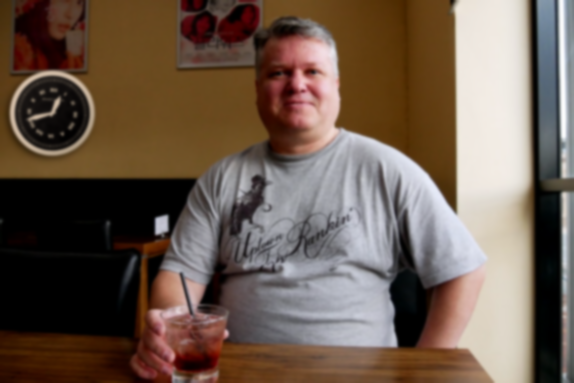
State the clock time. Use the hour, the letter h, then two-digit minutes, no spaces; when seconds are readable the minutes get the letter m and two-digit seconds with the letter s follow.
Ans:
12h42
